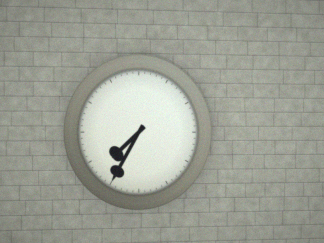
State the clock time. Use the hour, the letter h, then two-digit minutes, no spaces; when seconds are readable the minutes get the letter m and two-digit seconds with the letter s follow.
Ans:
7h35
